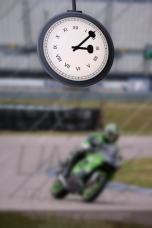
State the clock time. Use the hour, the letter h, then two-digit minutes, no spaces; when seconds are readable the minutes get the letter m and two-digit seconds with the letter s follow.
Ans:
3h08
